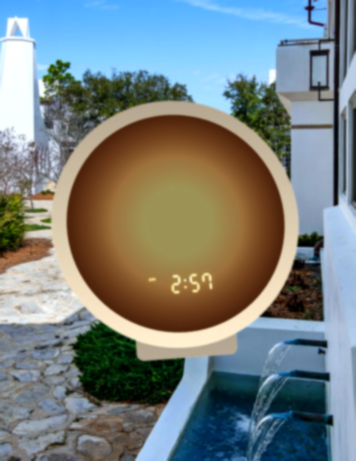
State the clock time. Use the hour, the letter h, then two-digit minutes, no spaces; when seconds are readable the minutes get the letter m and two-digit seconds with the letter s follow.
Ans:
2h57
